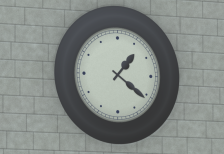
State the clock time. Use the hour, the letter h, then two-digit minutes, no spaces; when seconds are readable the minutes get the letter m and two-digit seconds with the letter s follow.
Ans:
1h21
